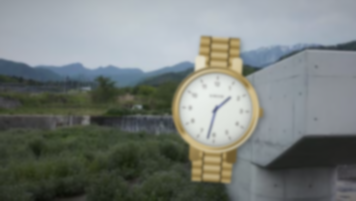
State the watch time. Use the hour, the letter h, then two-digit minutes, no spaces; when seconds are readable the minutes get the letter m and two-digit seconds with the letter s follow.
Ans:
1h32
